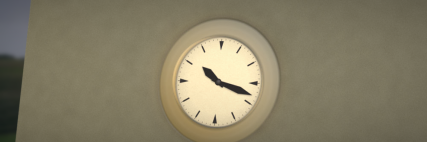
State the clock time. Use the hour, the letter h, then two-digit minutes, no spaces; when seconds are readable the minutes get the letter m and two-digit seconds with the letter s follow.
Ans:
10h18
